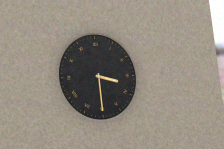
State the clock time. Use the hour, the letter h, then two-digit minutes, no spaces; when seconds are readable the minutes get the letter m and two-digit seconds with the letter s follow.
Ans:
3h30
